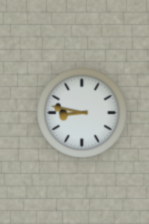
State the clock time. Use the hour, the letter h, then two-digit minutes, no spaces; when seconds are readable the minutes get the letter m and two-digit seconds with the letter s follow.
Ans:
8h47
